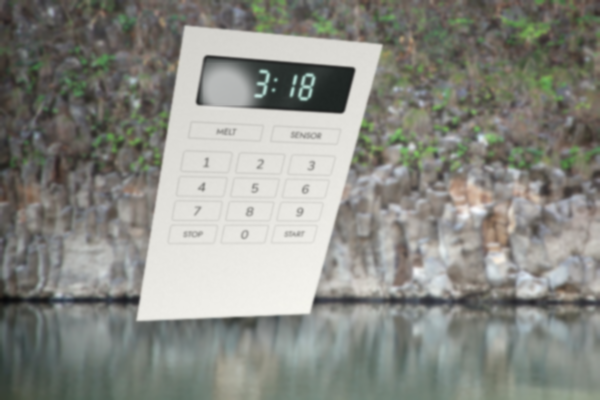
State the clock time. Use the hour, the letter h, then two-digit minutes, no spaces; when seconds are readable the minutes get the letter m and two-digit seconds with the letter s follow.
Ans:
3h18
